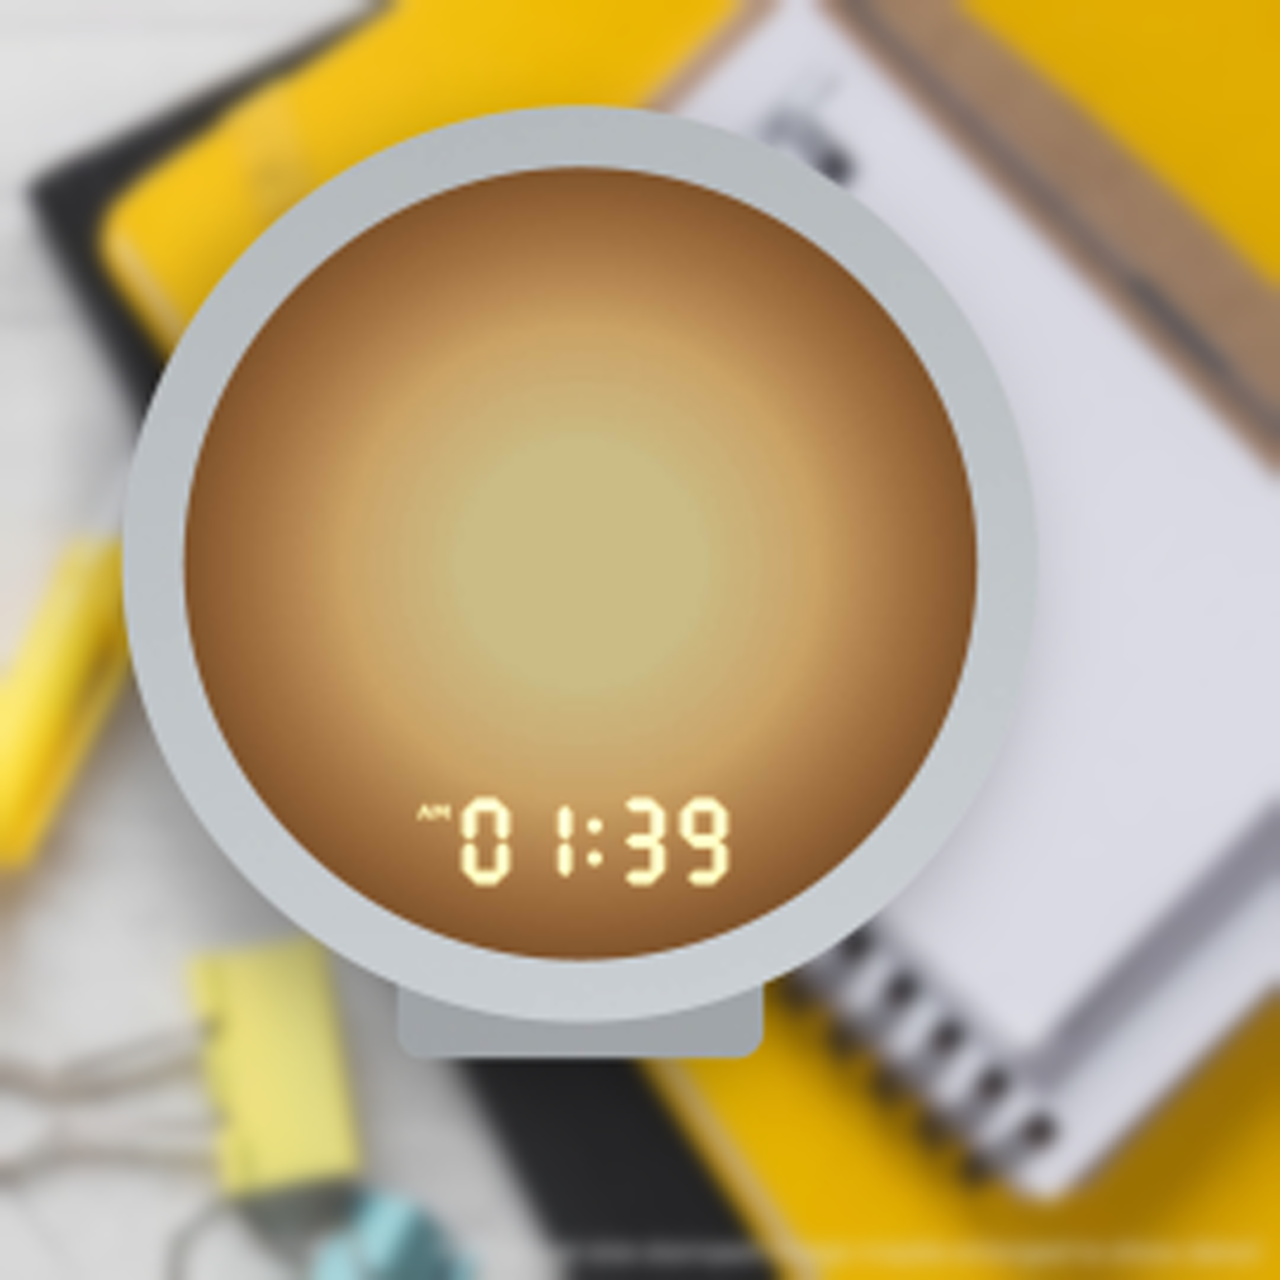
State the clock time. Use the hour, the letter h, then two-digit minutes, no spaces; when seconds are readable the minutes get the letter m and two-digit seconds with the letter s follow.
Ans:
1h39
